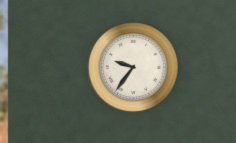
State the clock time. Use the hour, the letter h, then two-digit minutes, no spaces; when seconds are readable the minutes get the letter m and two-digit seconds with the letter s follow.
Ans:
9h36
